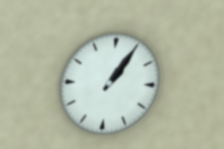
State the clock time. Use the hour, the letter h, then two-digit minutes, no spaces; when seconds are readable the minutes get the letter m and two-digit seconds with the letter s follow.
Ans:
1h05
